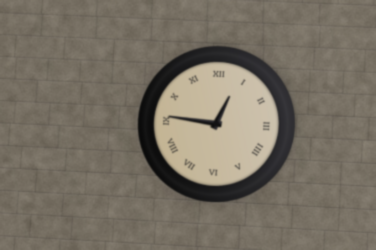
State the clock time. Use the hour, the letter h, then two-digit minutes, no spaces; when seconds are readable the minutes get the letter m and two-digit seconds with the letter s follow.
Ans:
12h46
